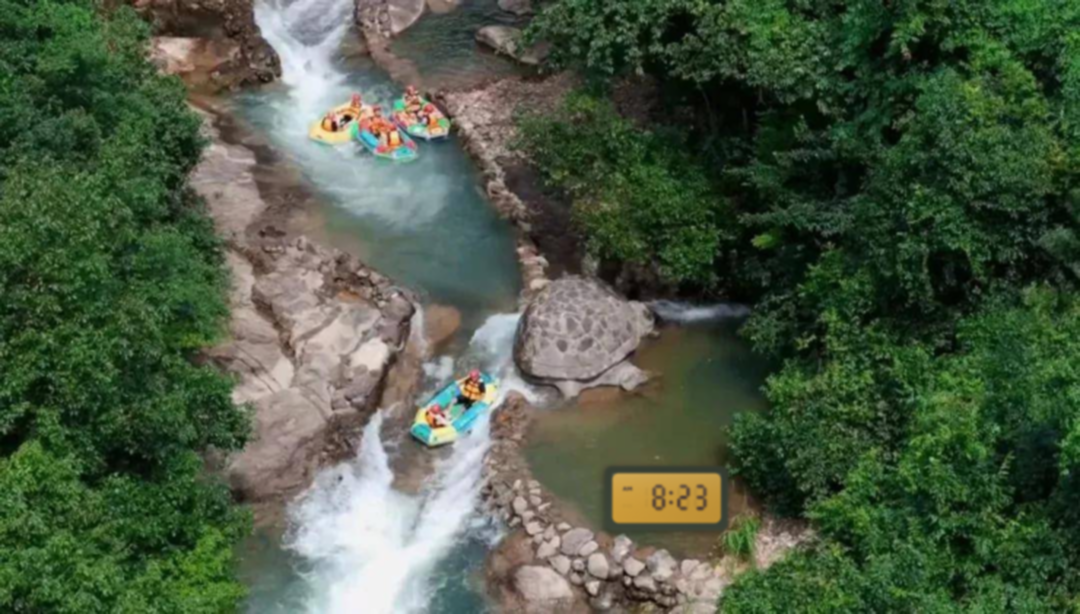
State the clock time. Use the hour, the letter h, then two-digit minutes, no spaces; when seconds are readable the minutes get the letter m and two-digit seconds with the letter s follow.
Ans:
8h23
